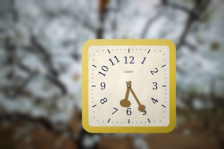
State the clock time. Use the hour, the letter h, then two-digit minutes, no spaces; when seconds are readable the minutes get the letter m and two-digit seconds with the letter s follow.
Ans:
6h25
